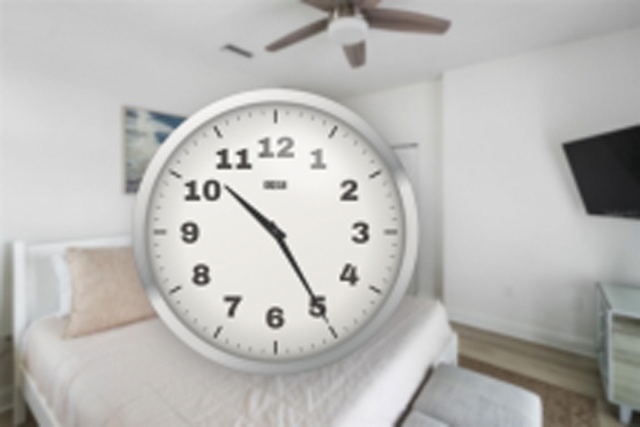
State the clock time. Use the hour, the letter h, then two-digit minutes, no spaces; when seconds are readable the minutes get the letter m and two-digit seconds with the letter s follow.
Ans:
10h25
